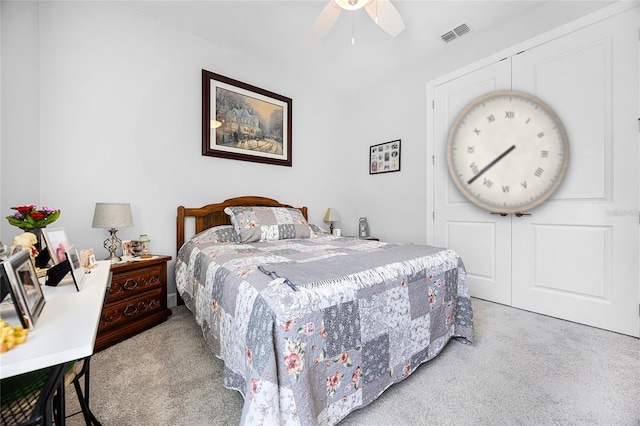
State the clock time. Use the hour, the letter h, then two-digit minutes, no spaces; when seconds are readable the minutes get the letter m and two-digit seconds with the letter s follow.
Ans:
7h38
